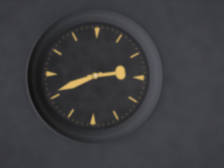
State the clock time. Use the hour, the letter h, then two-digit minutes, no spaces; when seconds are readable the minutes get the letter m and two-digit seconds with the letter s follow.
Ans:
2h41
